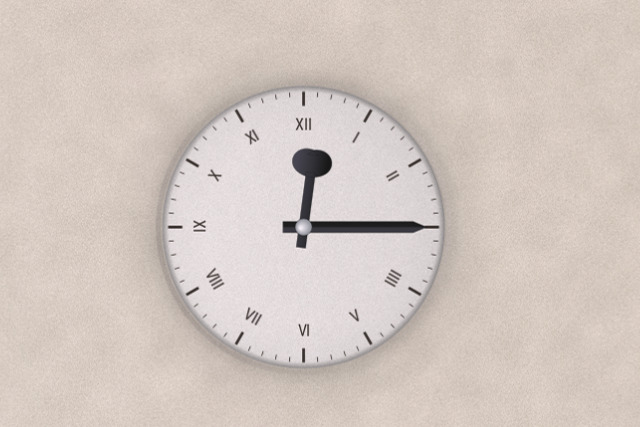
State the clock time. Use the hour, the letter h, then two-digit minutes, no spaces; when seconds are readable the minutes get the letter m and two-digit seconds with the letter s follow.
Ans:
12h15
